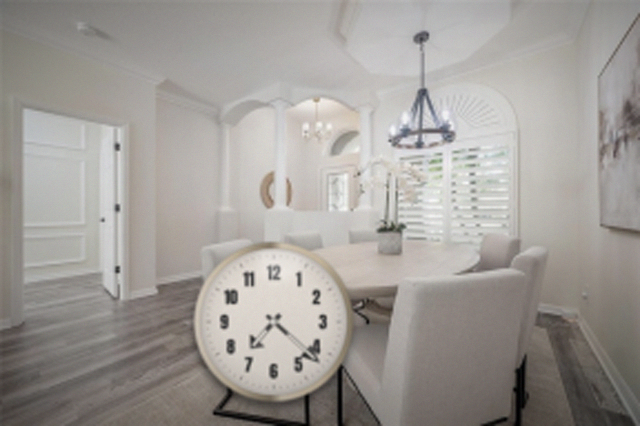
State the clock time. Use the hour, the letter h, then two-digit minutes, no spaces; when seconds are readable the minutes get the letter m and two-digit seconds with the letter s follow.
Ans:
7h22
